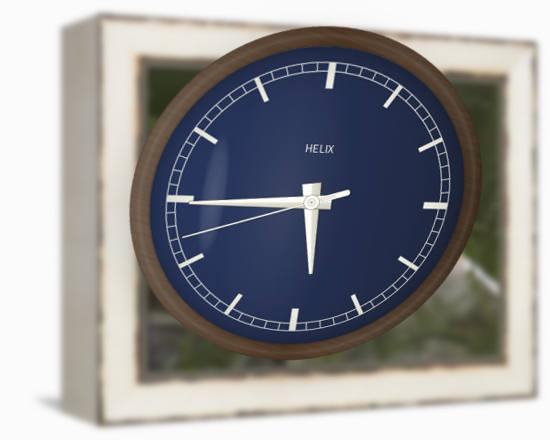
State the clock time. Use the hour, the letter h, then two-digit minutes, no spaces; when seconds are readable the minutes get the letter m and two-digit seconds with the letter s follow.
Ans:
5h44m42s
